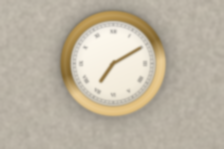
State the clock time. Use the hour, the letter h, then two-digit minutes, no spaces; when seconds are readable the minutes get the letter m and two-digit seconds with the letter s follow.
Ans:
7h10
